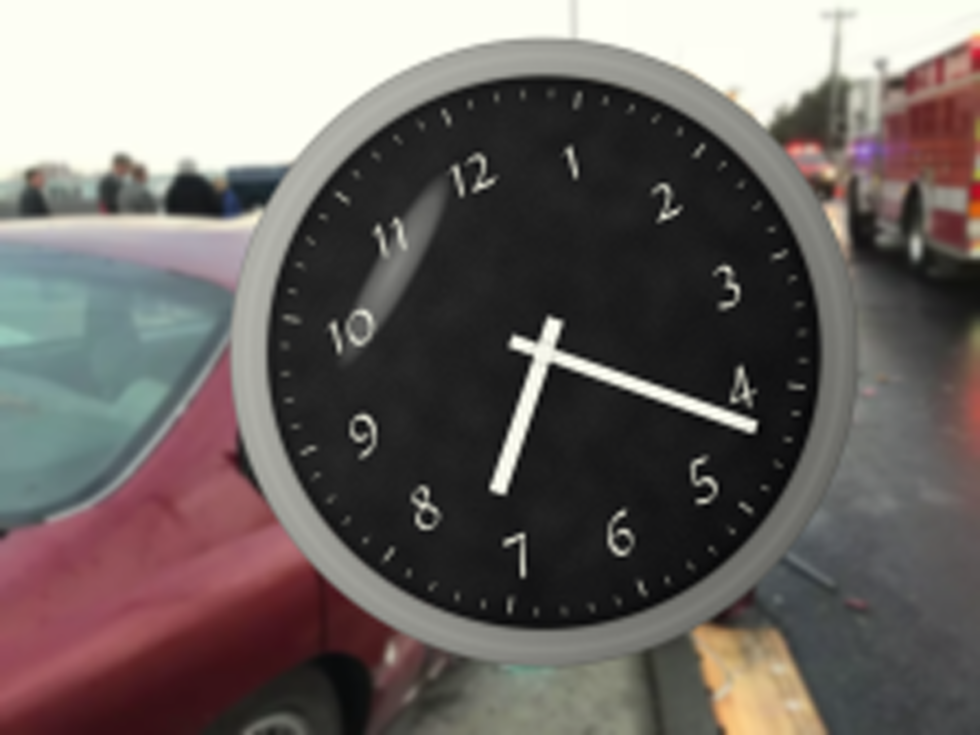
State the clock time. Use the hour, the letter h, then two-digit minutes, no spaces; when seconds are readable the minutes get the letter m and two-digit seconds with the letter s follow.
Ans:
7h22
